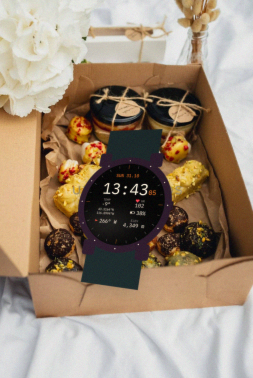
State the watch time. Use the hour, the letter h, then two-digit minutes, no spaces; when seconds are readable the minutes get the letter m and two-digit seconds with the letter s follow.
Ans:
13h43
